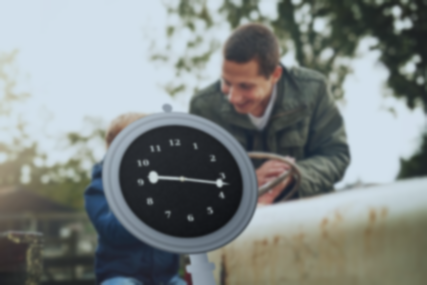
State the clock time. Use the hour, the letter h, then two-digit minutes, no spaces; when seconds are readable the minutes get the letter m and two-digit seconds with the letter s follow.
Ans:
9h17
